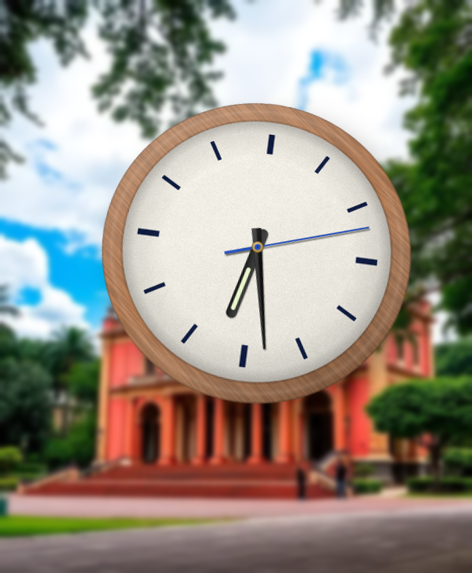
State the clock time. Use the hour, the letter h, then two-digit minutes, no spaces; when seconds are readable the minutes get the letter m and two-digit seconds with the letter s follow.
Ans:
6h28m12s
